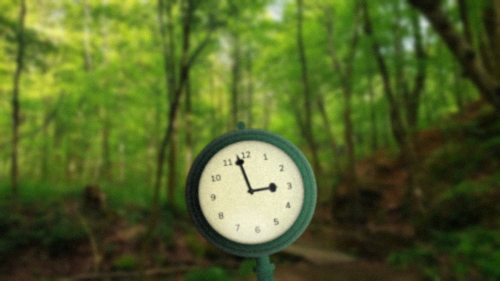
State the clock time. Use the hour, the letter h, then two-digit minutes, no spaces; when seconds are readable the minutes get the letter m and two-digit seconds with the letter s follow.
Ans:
2h58
